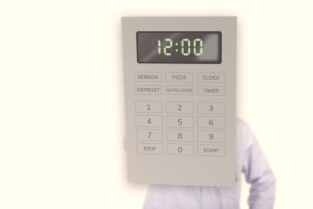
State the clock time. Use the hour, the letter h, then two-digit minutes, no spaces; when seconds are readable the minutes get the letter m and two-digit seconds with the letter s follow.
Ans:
12h00
